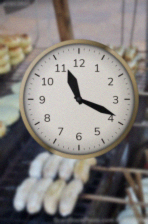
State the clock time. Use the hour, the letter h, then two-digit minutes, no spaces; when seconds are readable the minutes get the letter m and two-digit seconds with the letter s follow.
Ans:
11h19
